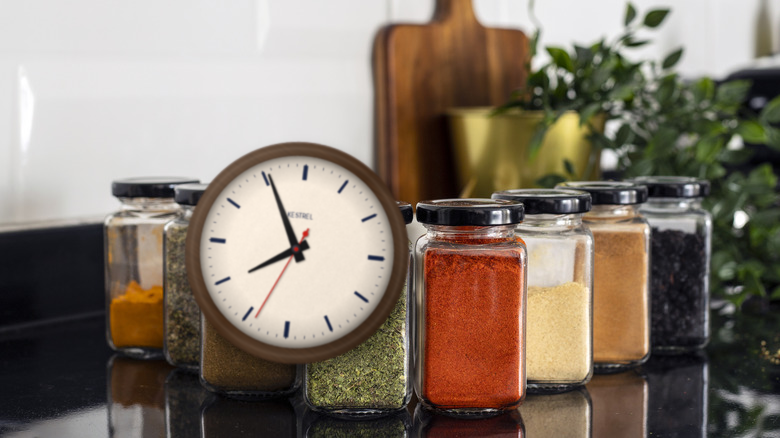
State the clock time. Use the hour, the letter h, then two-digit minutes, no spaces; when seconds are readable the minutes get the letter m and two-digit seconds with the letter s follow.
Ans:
7h55m34s
